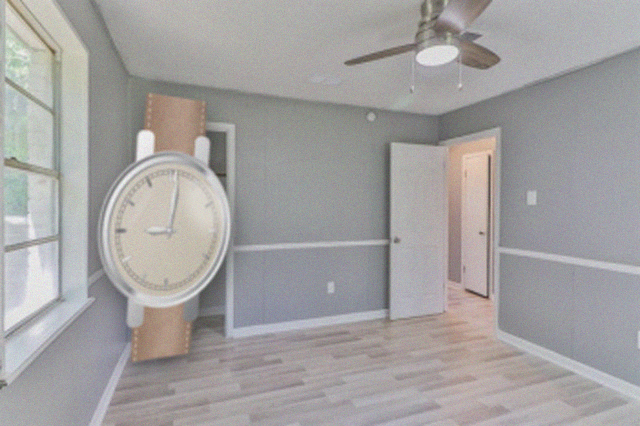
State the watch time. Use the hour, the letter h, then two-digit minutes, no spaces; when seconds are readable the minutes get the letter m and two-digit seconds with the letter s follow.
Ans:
9h01
